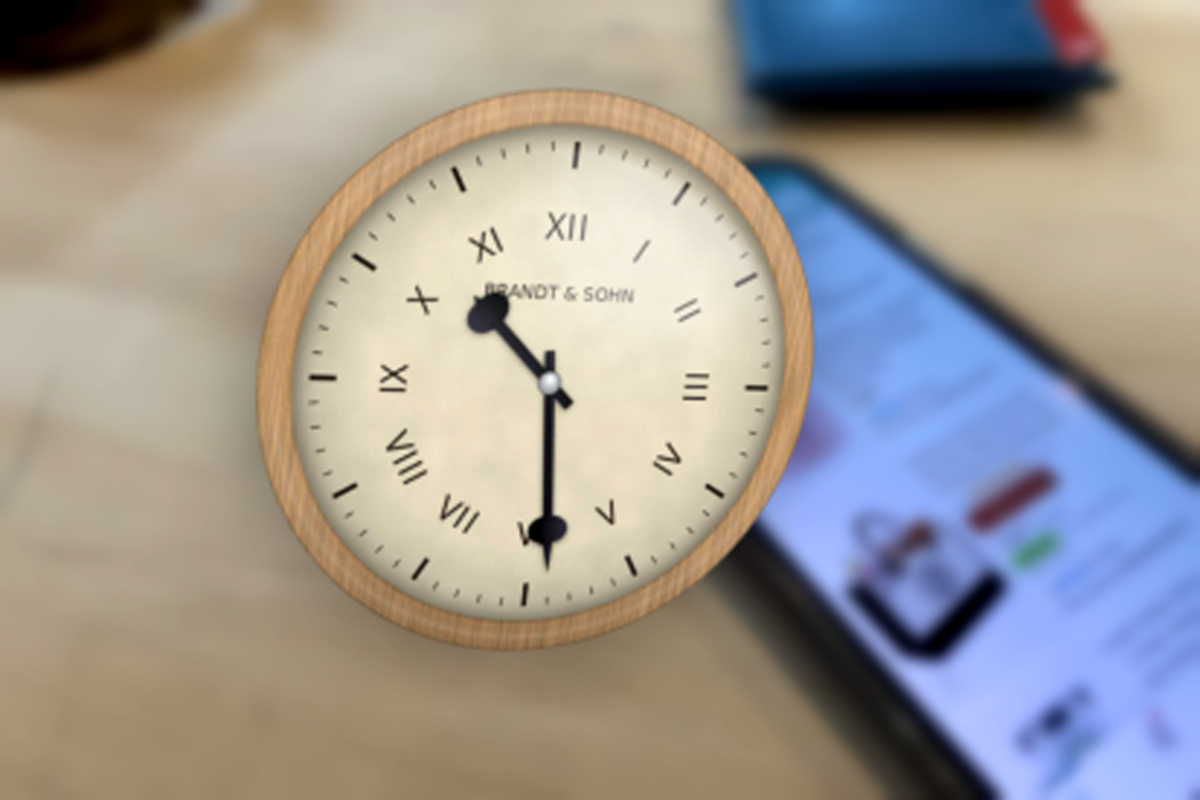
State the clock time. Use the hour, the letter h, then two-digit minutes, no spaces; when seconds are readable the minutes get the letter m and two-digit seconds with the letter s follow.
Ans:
10h29
